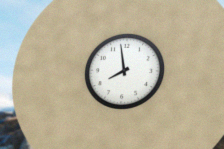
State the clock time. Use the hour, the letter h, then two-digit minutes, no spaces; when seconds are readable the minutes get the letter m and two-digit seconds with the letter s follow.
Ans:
7h58
